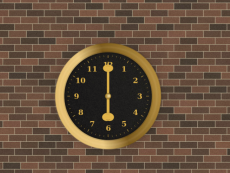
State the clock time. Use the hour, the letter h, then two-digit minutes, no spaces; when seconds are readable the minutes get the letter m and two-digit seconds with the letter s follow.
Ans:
6h00
